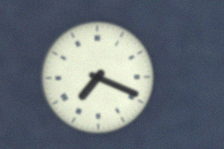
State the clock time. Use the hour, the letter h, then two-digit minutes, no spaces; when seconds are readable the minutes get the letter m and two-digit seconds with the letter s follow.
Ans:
7h19
